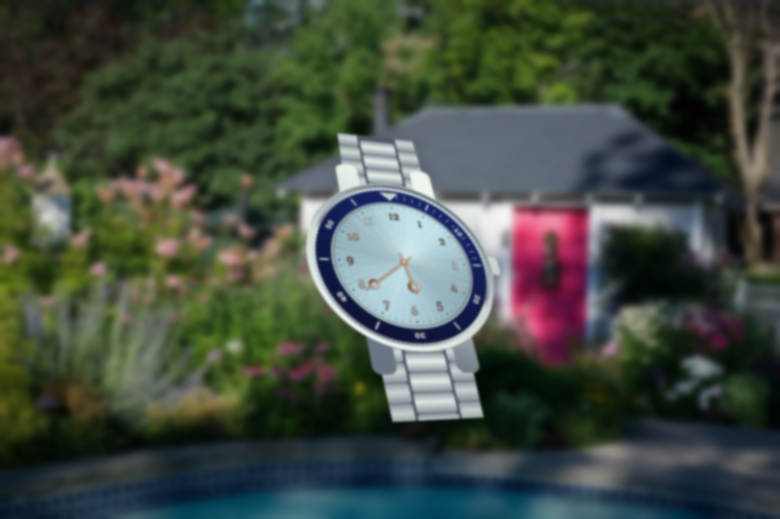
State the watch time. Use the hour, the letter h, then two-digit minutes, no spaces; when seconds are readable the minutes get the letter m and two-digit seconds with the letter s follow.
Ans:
5h39
